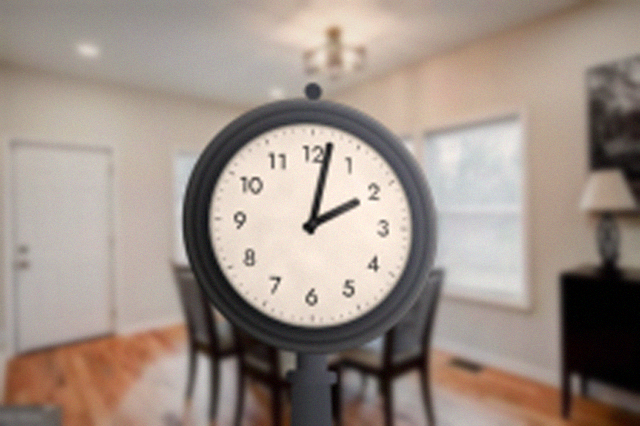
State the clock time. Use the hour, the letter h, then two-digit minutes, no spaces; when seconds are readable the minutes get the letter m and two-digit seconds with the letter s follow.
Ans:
2h02
